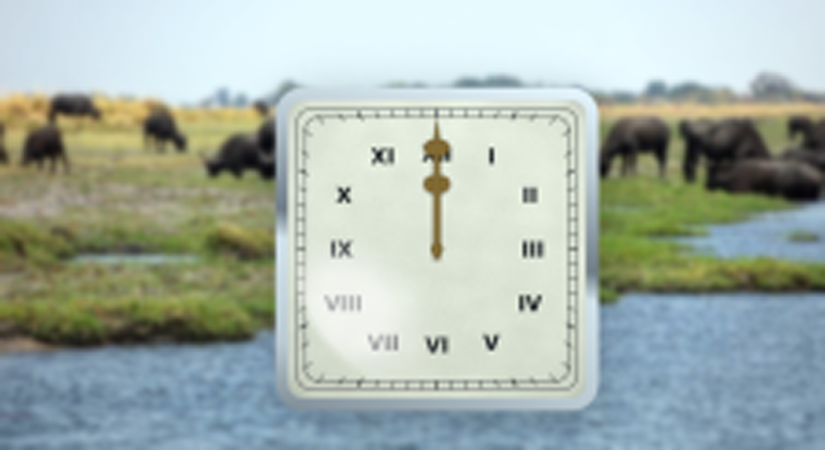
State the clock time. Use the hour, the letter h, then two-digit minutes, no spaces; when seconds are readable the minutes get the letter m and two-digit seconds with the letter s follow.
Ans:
12h00
